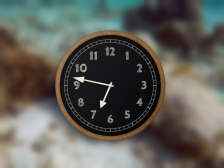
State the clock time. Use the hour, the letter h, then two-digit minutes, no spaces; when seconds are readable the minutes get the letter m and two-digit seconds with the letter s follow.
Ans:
6h47
